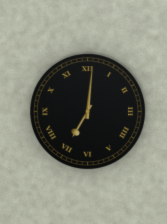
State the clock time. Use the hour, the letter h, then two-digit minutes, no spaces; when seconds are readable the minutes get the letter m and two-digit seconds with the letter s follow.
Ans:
7h01
